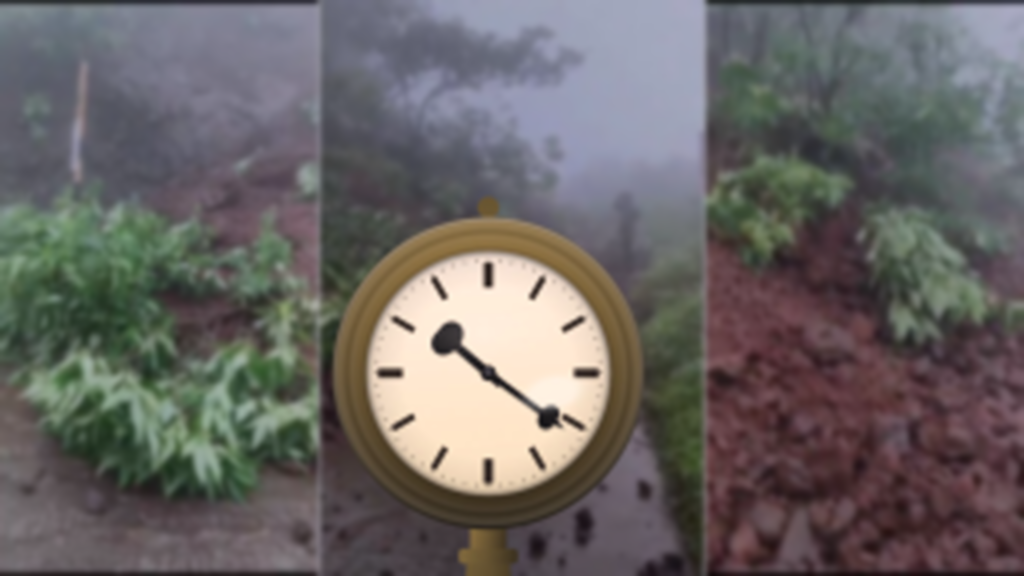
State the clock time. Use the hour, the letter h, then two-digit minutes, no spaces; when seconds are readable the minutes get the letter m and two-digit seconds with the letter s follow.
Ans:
10h21
